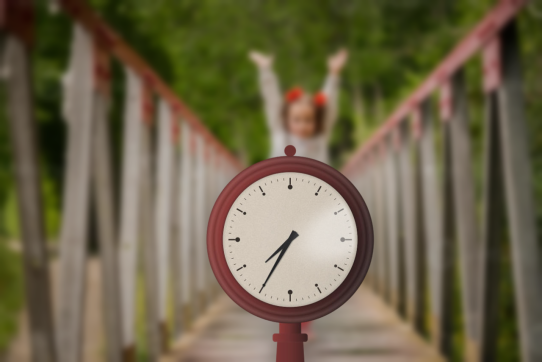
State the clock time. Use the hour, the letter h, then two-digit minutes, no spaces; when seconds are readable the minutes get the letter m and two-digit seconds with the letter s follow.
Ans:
7h35
